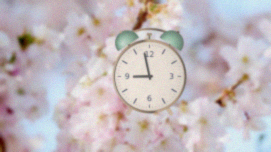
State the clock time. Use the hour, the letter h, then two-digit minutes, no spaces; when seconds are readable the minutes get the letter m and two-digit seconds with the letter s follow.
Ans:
8h58
